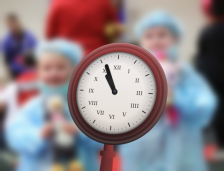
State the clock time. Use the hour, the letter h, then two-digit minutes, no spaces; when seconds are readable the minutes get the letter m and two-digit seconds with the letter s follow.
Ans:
10h56
